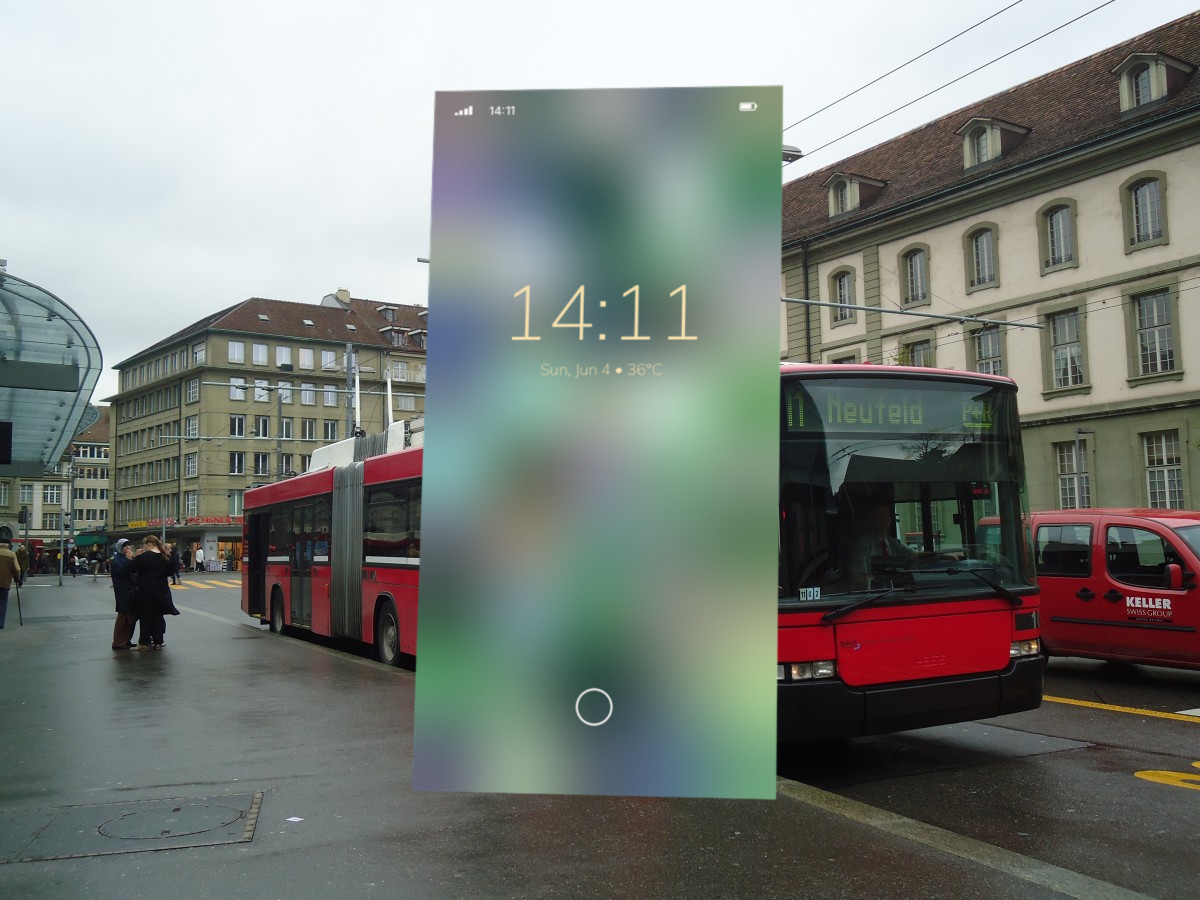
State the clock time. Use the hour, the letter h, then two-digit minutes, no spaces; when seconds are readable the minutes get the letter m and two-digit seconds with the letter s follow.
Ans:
14h11
